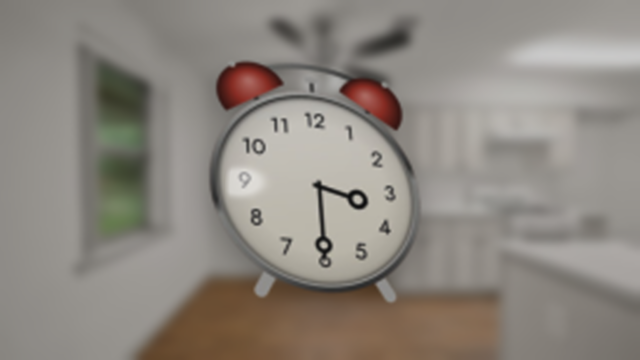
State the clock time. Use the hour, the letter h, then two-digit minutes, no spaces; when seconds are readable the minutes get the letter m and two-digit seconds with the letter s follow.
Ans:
3h30
